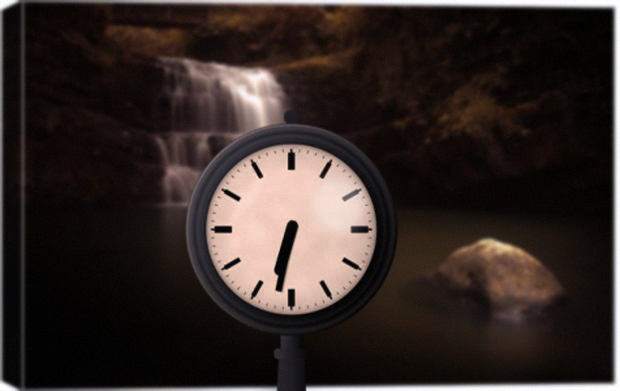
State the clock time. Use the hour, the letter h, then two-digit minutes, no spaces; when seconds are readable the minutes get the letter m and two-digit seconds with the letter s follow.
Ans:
6h32
